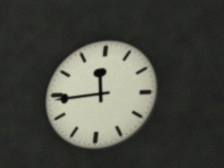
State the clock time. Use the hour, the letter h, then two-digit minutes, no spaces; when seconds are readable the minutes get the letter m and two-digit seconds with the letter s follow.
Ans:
11h44
